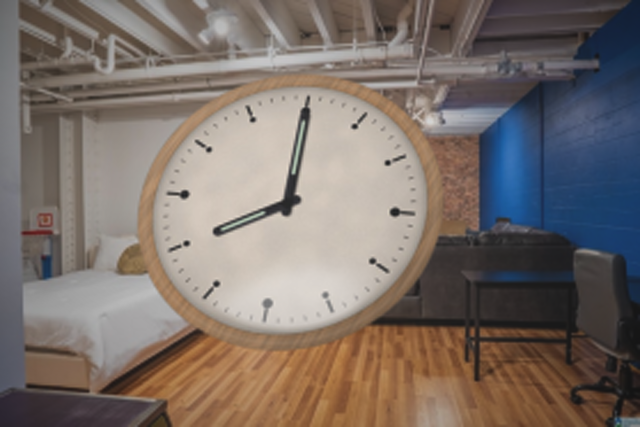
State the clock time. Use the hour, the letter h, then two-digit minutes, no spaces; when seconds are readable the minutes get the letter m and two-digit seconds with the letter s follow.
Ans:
8h00
